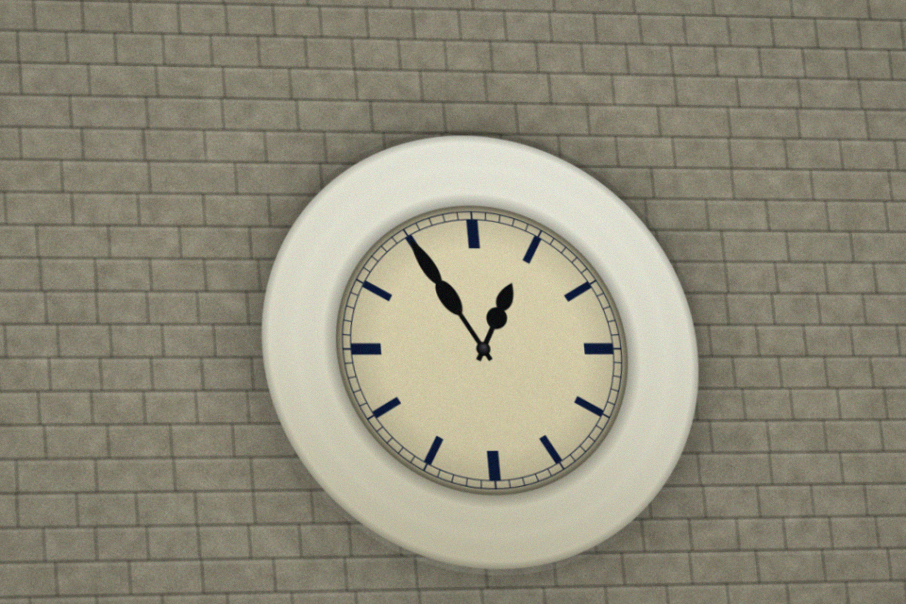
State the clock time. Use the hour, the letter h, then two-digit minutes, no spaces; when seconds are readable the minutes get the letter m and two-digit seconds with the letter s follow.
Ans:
12h55
